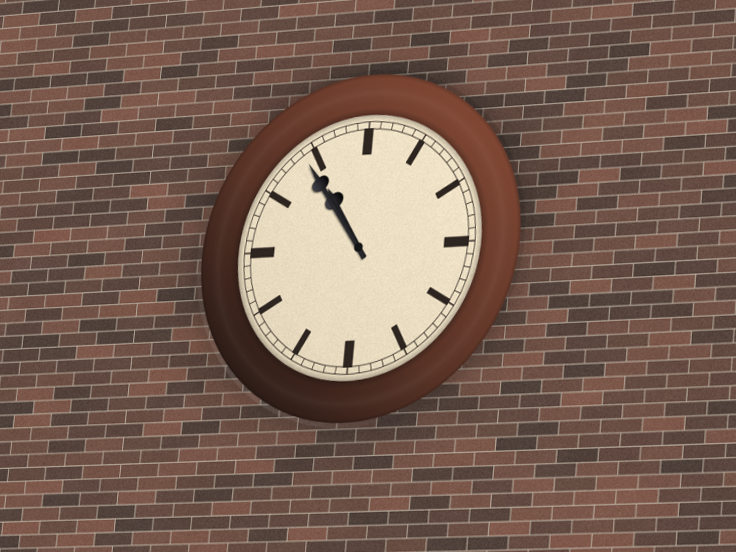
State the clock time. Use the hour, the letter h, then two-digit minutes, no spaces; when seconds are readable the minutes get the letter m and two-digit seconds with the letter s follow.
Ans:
10h54
